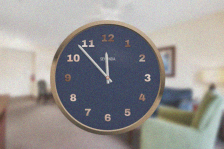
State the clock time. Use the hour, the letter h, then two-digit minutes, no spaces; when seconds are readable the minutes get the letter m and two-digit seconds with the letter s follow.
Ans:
11h53
